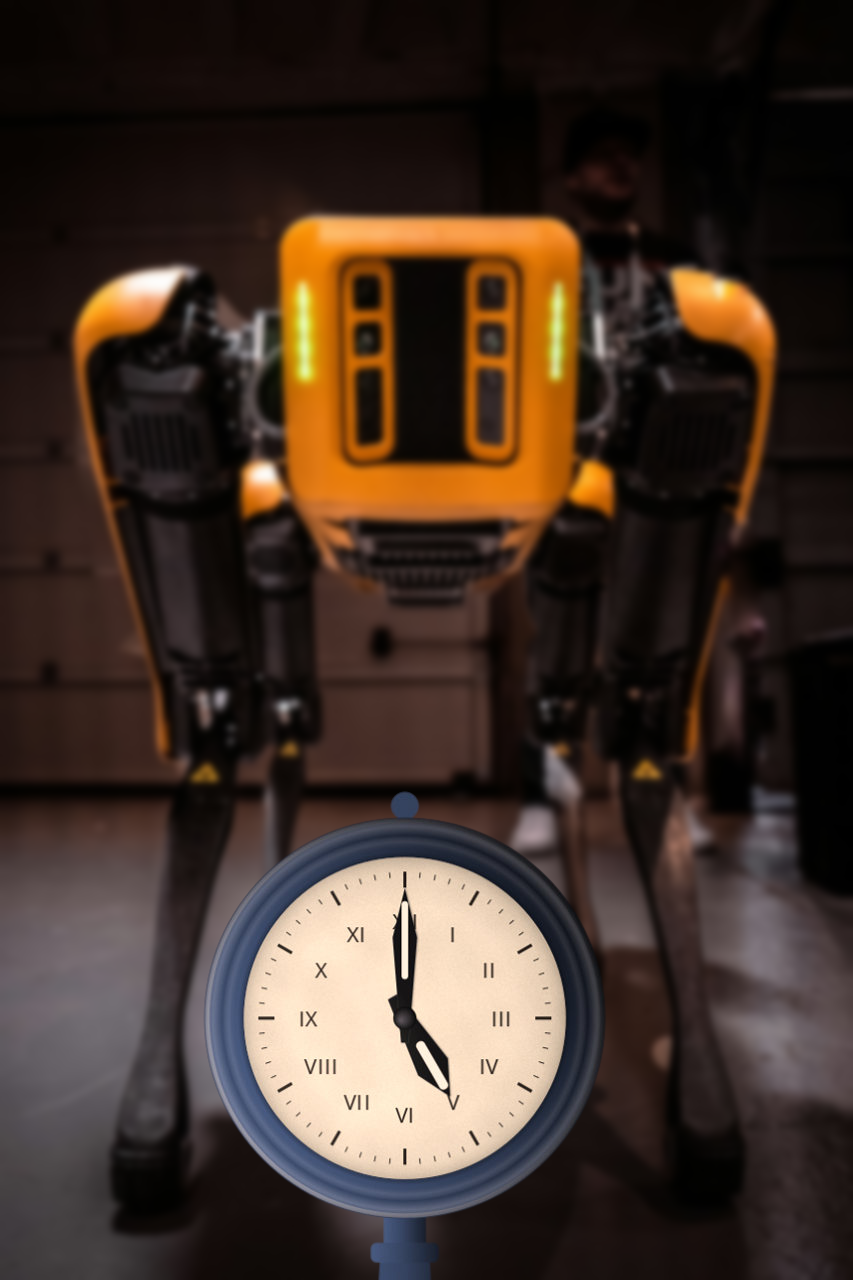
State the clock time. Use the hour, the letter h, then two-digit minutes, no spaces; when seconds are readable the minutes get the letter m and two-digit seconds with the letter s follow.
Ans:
5h00
